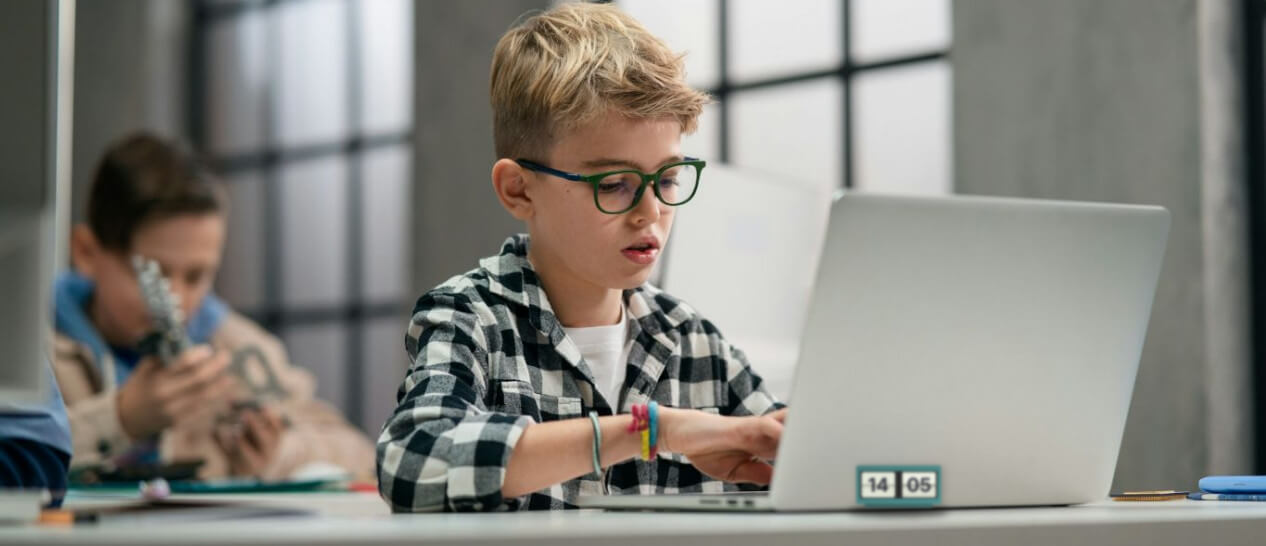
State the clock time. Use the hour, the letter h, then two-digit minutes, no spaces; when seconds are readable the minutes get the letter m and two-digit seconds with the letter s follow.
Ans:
14h05
